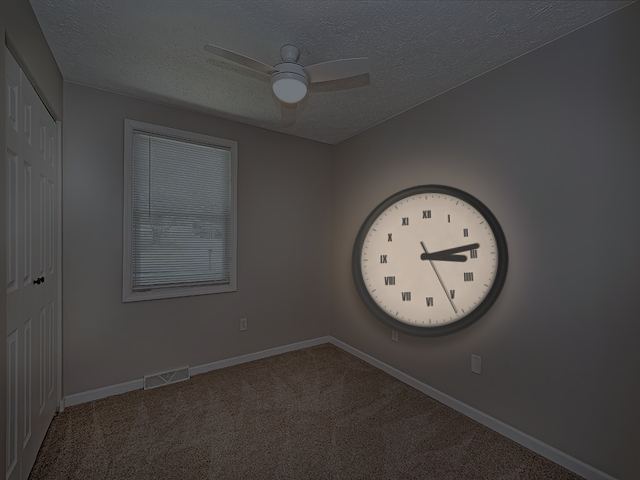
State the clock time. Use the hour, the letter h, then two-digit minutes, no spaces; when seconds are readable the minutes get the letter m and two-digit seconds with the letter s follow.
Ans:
3h13m26s
